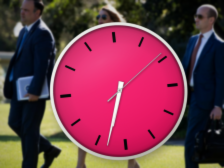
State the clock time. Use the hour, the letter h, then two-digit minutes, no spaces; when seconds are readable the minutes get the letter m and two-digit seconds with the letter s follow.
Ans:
6h33m09s
